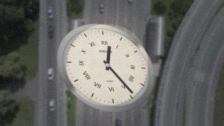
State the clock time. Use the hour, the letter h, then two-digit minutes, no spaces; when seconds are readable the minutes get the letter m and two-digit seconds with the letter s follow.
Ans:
12h24
